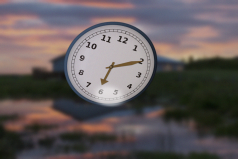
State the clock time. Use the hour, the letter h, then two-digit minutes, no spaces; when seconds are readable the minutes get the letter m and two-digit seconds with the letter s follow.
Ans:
6h10
